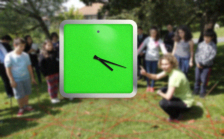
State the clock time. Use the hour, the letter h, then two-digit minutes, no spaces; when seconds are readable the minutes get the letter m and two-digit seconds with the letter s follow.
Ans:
4h18
